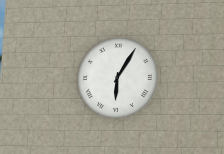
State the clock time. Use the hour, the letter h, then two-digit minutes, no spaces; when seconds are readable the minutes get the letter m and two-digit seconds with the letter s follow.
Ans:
6h05
